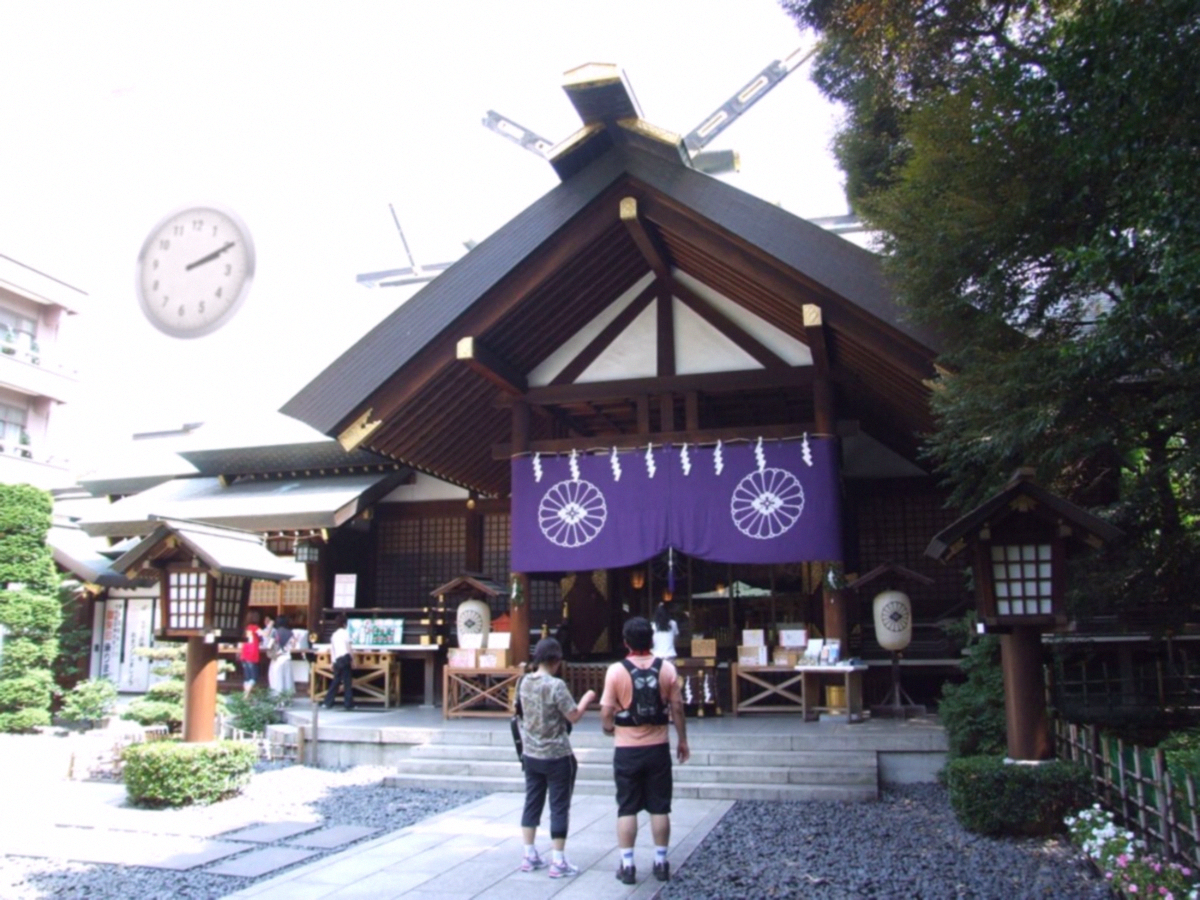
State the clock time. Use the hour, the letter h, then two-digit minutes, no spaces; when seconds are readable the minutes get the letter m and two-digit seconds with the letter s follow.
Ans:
2h10
